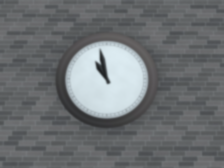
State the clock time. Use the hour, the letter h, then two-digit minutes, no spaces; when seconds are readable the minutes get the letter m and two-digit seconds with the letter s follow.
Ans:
10h58
